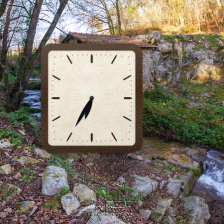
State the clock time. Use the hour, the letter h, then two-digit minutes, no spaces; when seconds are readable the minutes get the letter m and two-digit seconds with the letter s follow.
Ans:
6h35
